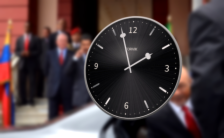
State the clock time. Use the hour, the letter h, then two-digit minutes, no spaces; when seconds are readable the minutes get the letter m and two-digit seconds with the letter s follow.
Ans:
1h57
